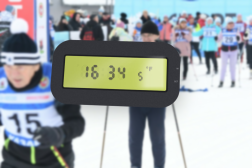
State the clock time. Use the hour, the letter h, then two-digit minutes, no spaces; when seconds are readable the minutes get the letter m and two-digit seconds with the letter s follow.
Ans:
16h34
